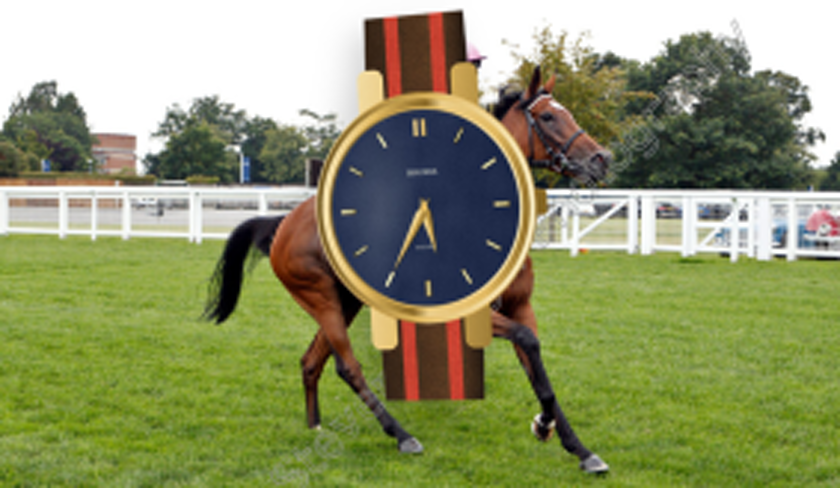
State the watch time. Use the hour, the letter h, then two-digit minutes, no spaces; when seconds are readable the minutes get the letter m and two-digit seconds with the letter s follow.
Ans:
5h35
